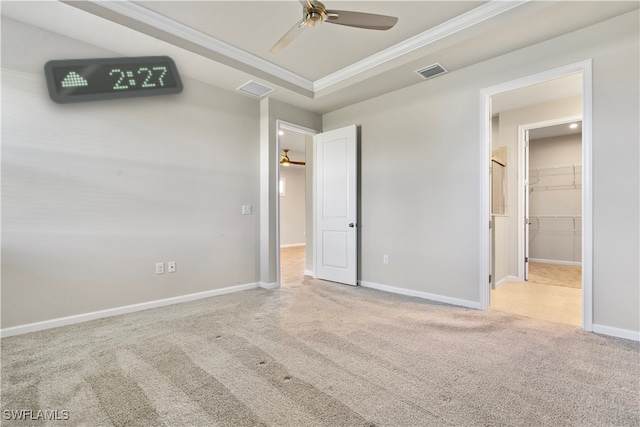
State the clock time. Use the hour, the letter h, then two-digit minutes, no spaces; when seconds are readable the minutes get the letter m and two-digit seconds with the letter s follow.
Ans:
2h27
